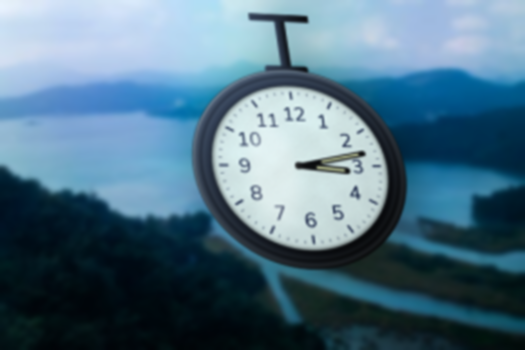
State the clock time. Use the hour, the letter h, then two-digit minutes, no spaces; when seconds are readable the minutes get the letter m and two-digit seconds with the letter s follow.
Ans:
3h13
